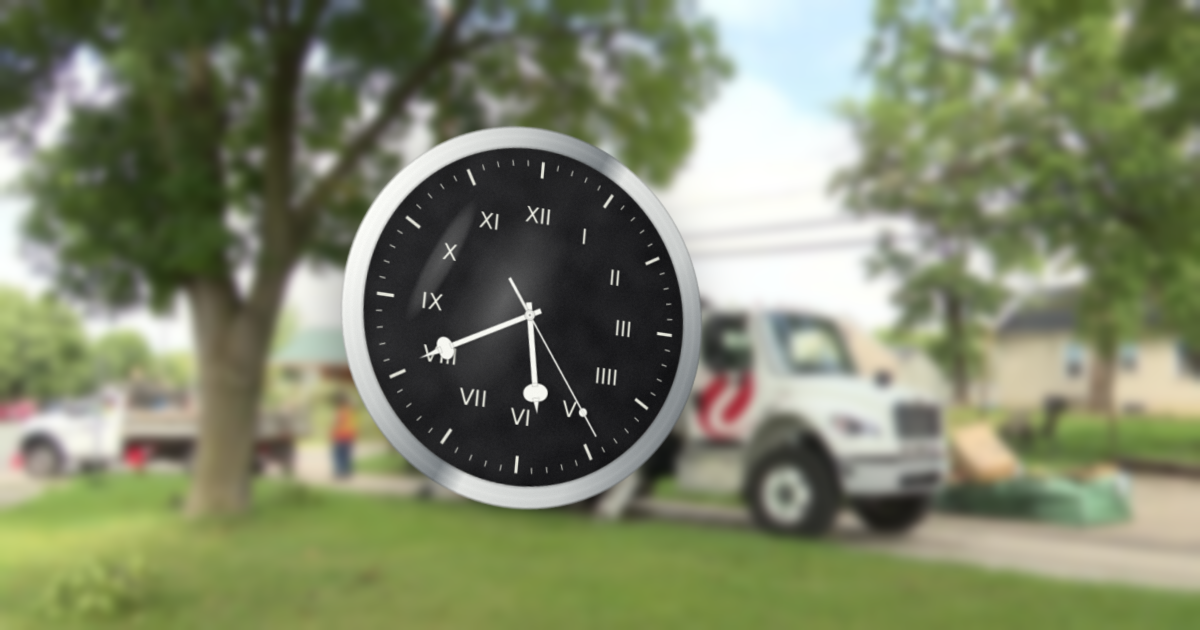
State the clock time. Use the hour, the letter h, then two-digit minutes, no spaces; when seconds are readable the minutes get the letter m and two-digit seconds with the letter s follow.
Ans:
5h40m24s
